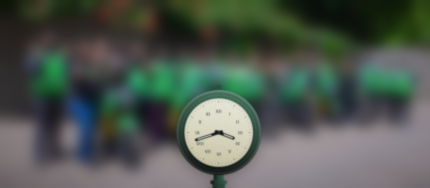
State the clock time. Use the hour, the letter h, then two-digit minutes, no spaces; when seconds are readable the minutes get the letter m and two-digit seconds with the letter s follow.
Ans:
3h42
